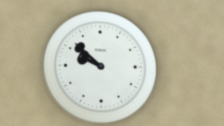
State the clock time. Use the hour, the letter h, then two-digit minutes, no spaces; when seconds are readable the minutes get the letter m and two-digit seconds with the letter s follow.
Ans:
9h52
